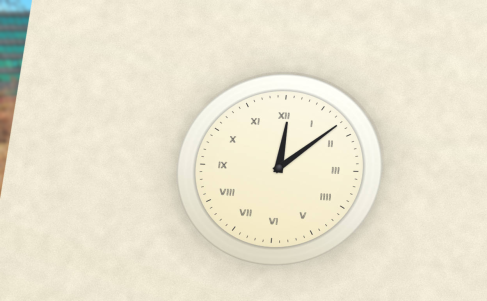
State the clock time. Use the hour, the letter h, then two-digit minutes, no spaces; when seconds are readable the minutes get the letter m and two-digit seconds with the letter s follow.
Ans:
12h08
